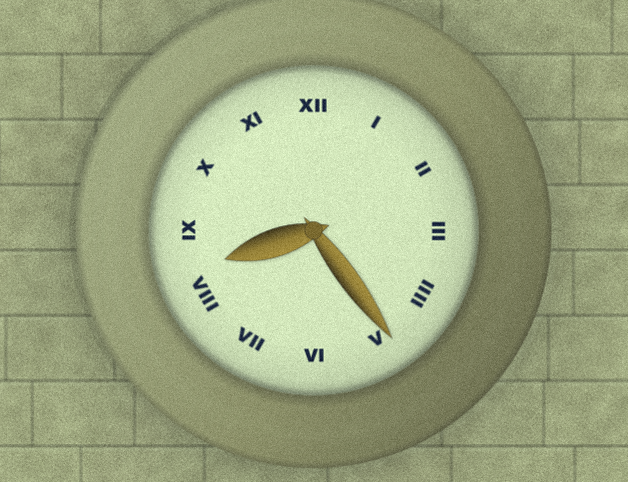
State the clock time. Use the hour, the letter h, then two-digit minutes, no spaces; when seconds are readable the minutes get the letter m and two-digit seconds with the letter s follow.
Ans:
8h24
